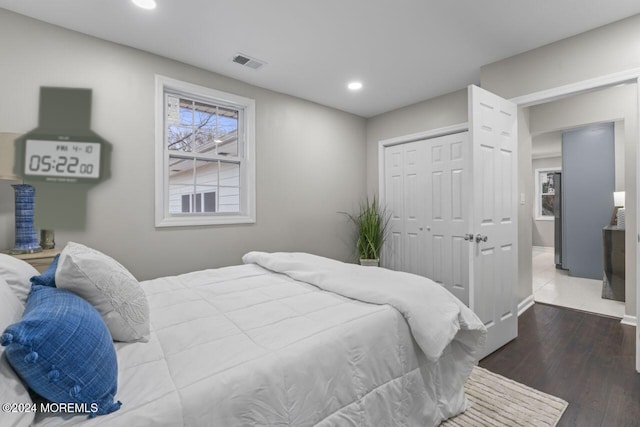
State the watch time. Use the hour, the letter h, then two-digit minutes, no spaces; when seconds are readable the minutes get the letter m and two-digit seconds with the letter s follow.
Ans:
5h22
